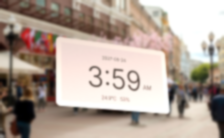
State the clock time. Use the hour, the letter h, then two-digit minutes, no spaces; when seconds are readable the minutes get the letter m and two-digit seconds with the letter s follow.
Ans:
3h59
